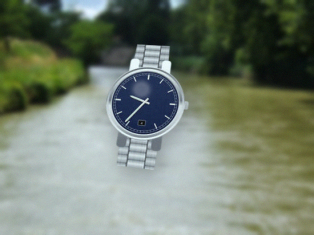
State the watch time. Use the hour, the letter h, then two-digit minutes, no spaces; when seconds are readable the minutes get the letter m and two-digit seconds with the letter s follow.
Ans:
9h36
